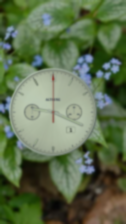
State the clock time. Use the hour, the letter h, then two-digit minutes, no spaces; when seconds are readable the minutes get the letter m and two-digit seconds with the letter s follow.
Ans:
9h19
